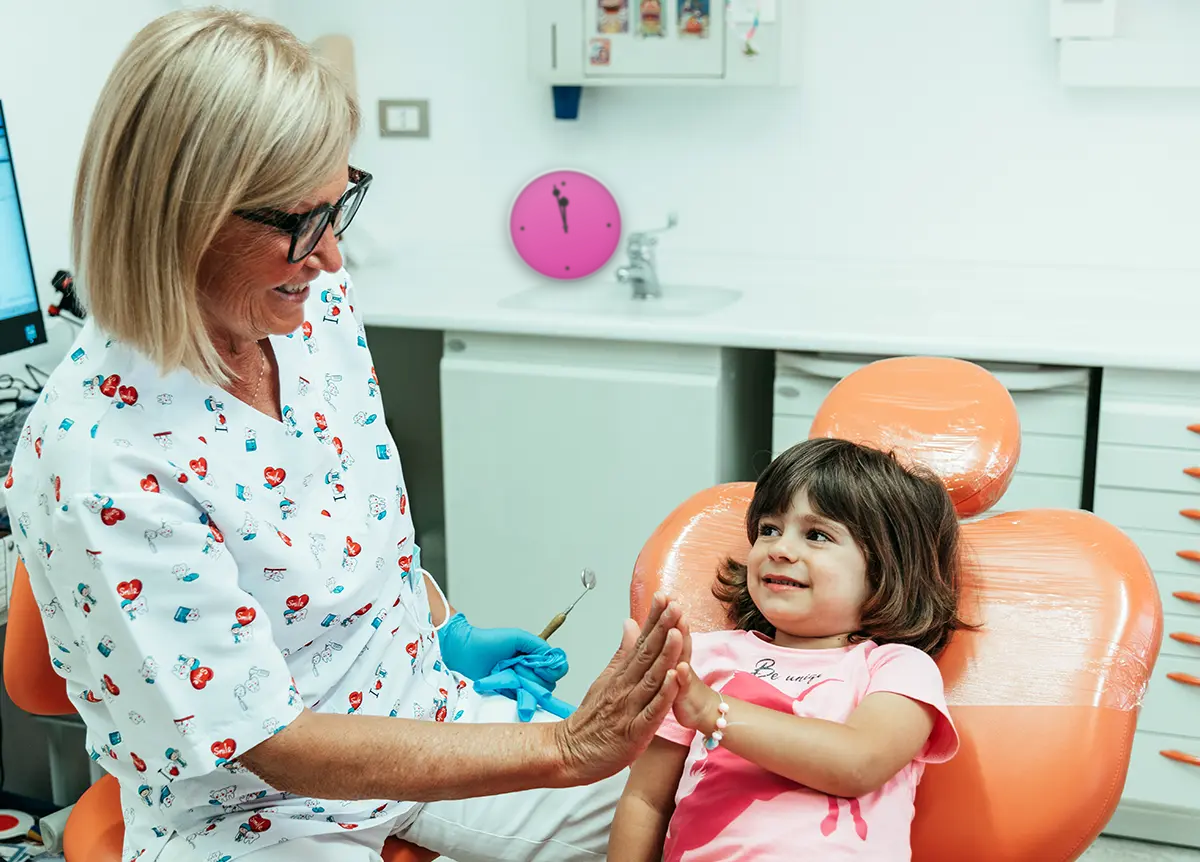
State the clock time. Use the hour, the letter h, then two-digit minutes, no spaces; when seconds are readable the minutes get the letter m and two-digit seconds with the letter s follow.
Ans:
11h58
